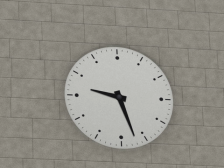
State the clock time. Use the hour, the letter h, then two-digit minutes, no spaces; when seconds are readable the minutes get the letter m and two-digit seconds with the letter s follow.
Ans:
9h27
